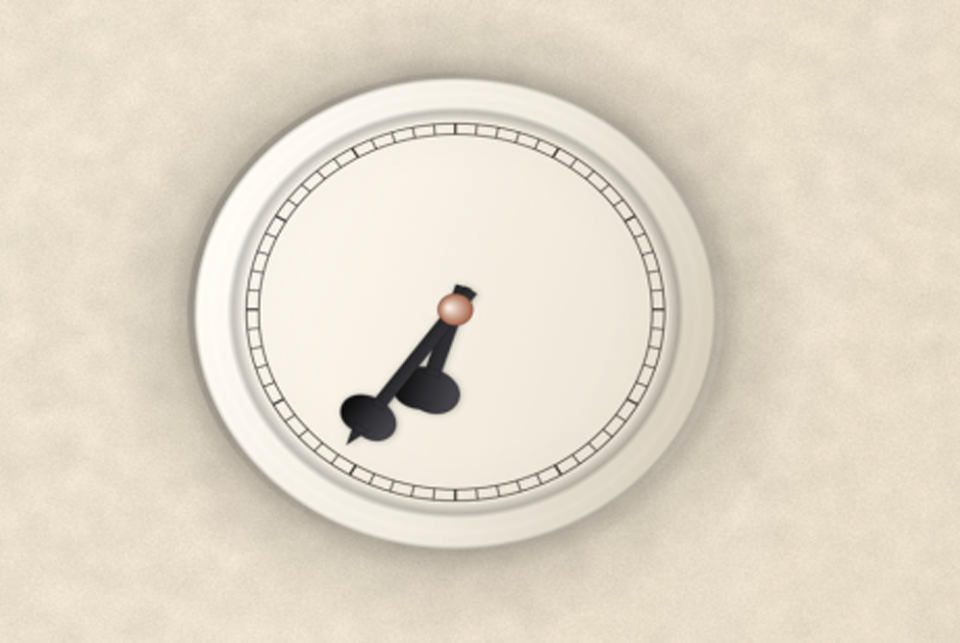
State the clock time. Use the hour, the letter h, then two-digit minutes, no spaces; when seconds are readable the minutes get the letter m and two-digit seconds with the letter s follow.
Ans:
6h36
